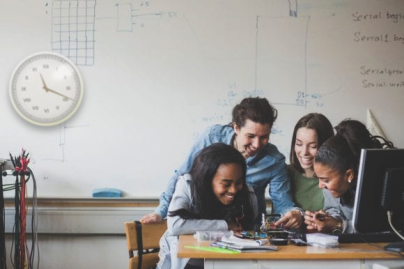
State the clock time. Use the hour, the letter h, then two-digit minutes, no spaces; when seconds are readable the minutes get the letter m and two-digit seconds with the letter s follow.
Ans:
11h19
